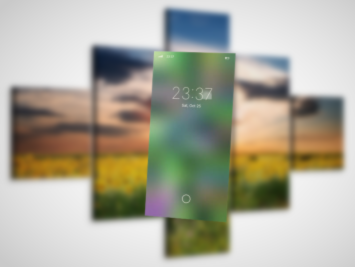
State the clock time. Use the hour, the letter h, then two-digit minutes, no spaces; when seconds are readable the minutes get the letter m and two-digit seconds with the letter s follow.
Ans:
23h37
